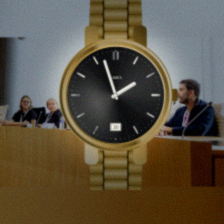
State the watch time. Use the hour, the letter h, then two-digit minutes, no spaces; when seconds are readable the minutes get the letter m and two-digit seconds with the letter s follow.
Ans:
1h57
